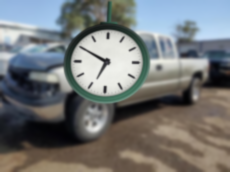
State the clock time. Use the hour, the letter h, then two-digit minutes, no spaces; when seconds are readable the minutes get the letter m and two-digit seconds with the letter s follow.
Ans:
6h50
